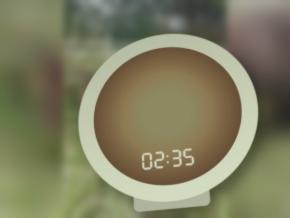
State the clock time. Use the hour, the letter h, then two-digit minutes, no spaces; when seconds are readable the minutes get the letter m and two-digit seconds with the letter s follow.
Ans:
2h35
